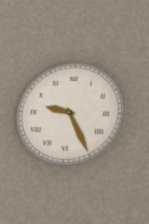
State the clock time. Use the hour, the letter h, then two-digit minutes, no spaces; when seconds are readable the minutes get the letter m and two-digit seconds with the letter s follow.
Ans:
9h25
